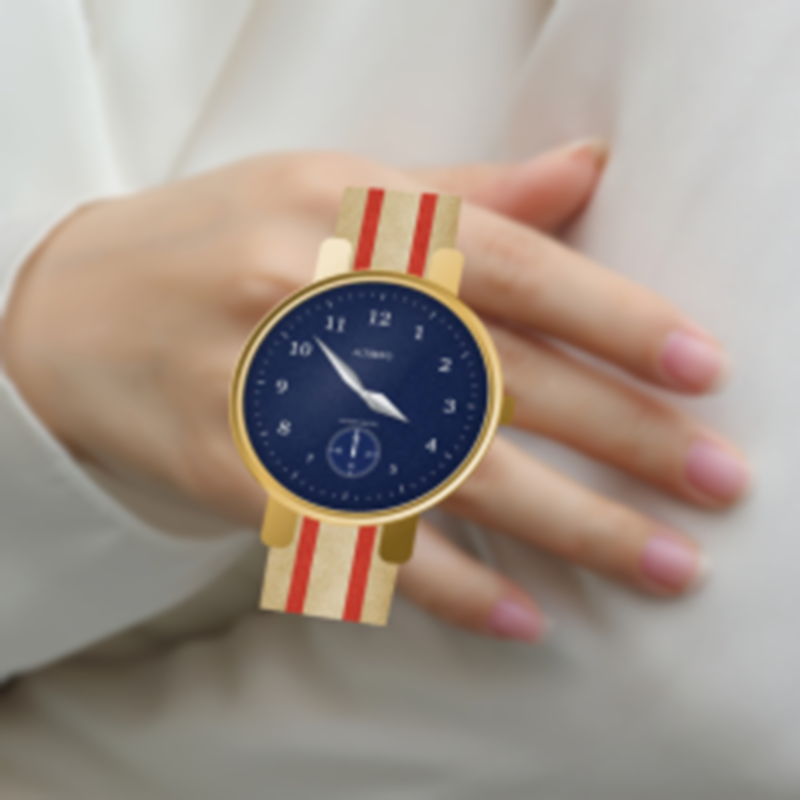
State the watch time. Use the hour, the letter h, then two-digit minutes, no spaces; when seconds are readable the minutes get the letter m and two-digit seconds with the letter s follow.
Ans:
3h52
